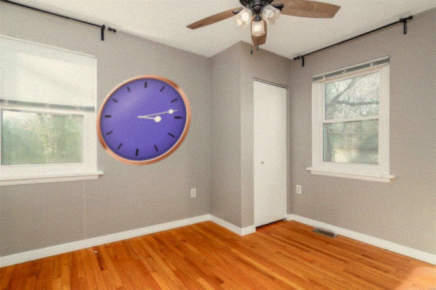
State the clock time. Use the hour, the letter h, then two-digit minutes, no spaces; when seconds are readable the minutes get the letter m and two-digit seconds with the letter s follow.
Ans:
3h13
